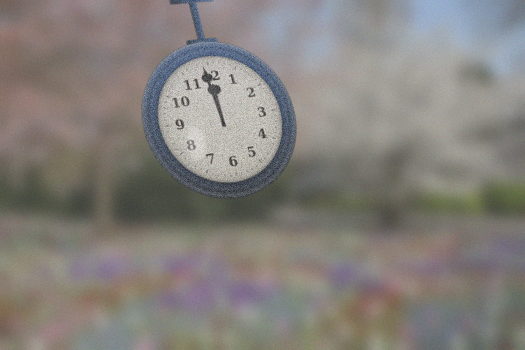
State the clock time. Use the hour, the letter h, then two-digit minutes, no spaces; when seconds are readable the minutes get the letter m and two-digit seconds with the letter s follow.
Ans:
11h59
